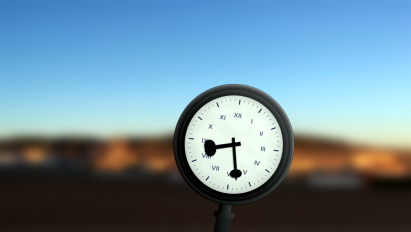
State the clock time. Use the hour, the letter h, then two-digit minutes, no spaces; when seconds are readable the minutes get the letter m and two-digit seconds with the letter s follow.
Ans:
8h28
